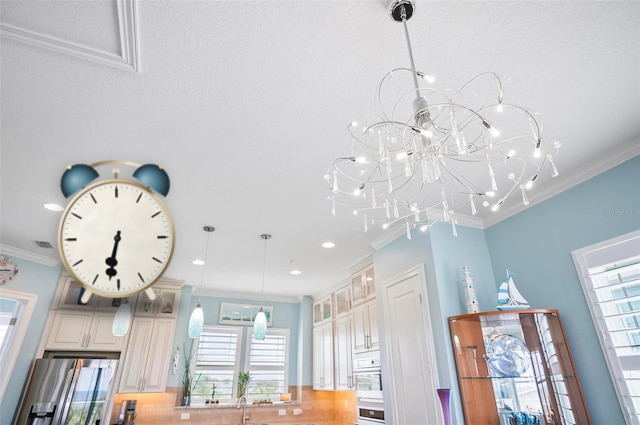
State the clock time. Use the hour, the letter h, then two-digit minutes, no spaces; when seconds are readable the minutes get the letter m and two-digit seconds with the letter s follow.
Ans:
6h32
